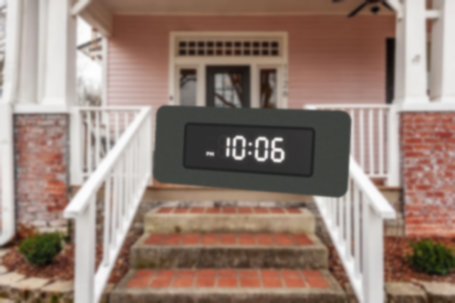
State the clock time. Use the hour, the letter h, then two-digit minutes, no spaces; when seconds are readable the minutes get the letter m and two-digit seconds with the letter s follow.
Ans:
10h06
